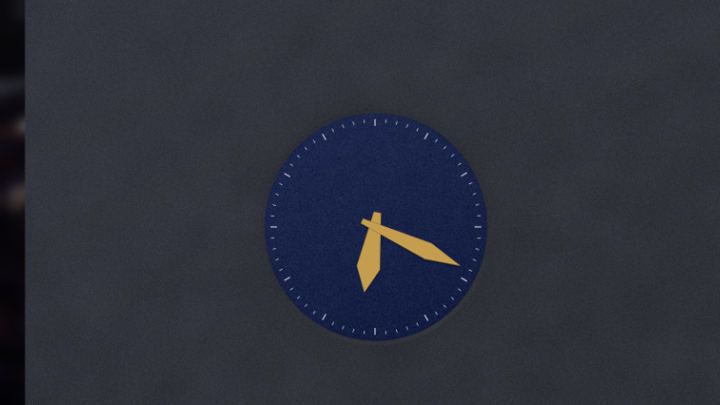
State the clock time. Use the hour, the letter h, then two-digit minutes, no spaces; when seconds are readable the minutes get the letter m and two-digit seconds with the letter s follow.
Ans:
6h19
